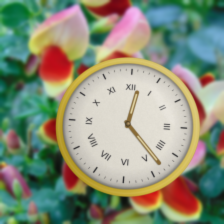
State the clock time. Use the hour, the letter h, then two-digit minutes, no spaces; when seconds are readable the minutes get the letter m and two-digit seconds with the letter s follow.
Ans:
12h23
